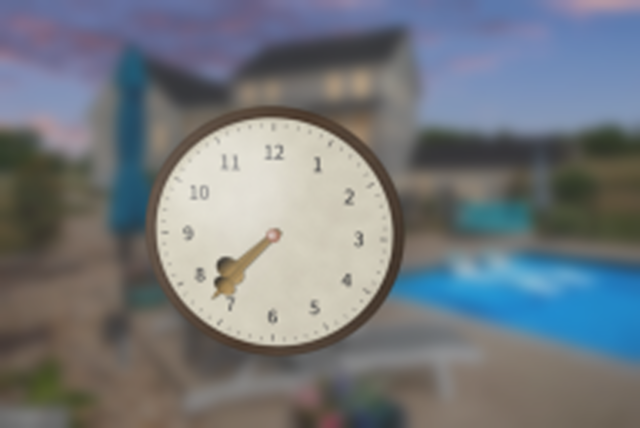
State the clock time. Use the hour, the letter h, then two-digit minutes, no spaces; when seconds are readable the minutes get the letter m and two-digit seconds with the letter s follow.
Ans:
7h37
